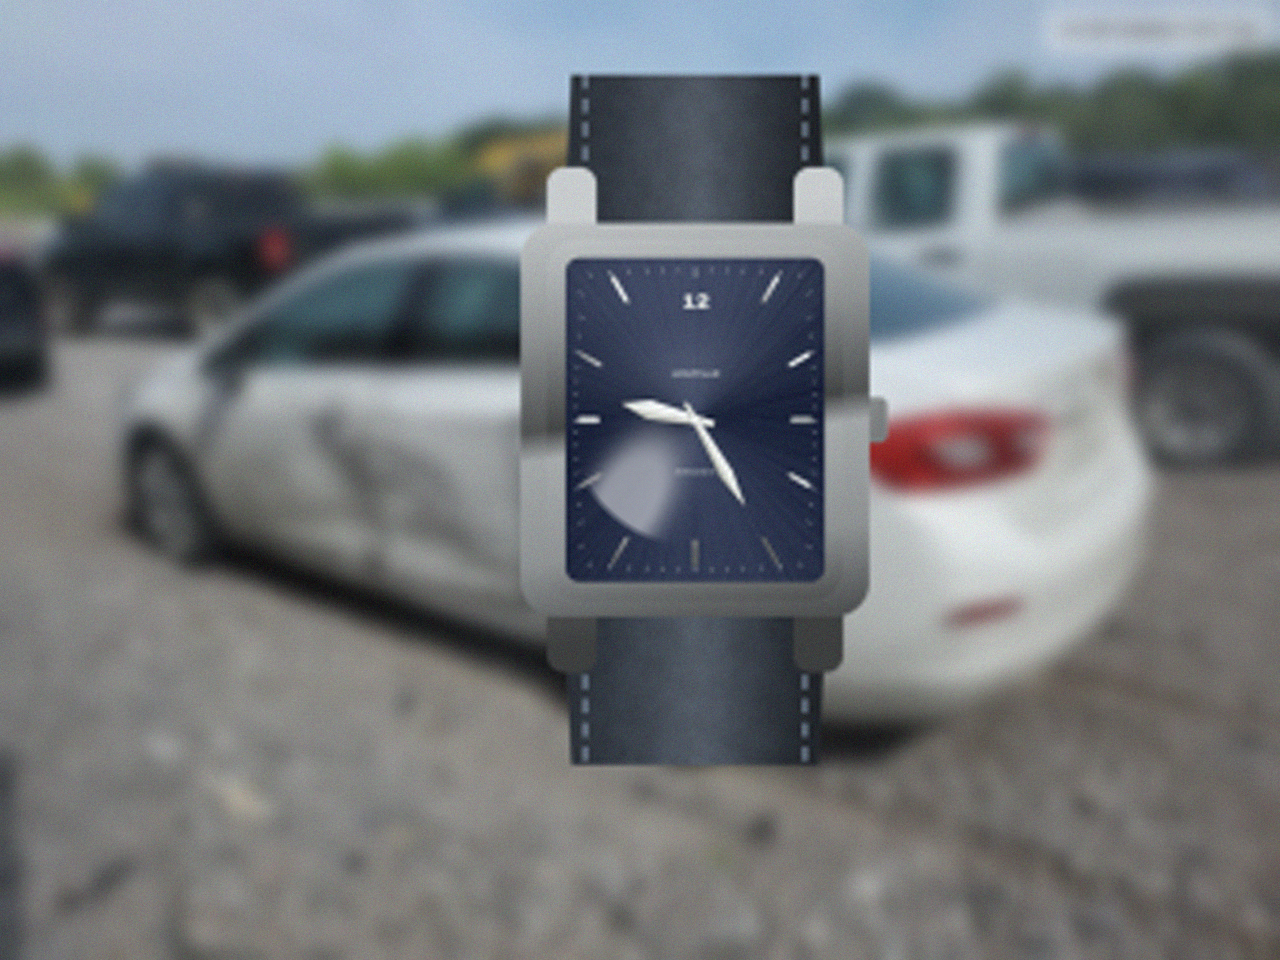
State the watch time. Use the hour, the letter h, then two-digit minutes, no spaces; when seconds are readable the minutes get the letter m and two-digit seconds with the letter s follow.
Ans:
9h25
